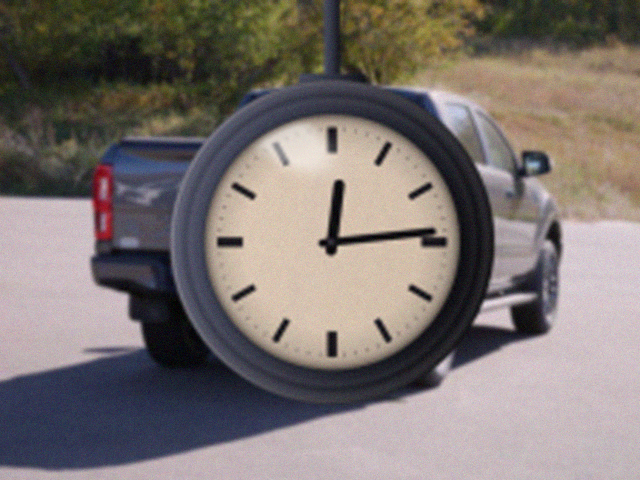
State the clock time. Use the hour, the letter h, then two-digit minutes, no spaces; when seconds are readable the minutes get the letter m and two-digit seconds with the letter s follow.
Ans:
12h14
